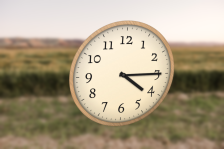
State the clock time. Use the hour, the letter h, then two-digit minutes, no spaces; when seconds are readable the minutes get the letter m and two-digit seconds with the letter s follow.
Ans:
4h15
